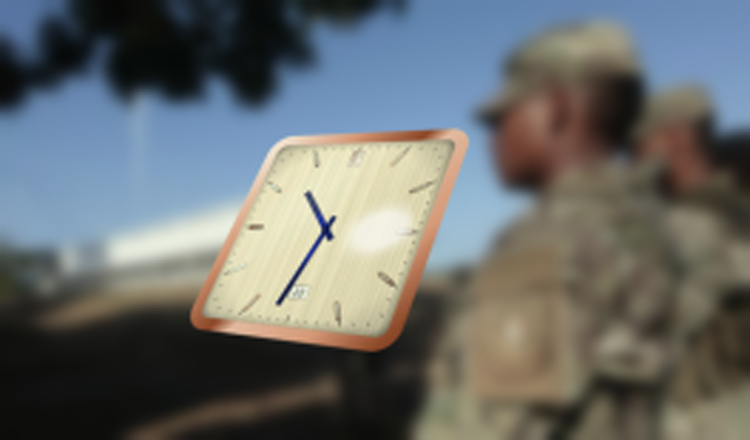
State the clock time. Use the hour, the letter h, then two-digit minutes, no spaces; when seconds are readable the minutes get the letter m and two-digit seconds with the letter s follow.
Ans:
10h32
